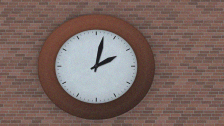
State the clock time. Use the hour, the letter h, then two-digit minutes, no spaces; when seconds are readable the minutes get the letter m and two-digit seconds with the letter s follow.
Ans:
2h02
